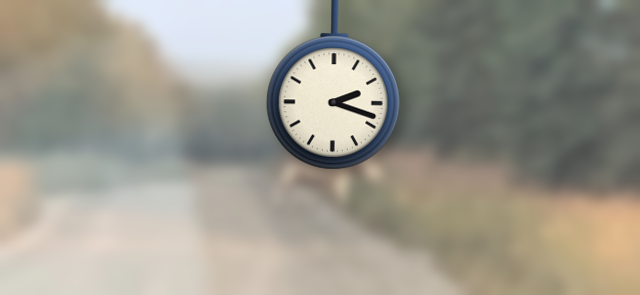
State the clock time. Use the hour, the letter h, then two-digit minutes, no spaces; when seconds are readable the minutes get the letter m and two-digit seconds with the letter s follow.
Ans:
2h18
